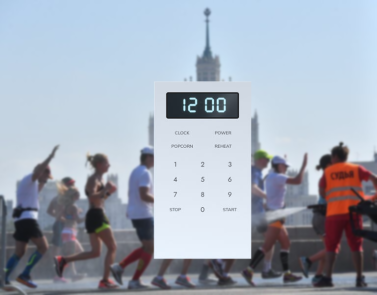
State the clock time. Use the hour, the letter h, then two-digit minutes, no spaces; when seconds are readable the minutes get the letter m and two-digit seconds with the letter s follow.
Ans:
12h00
